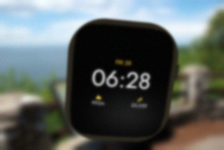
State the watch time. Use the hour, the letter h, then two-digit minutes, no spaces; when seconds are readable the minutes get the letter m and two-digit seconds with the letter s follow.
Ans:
6h28
